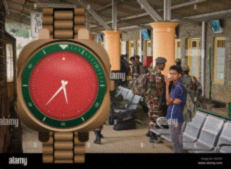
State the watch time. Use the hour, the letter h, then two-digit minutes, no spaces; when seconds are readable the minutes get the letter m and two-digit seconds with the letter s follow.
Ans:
5h37
